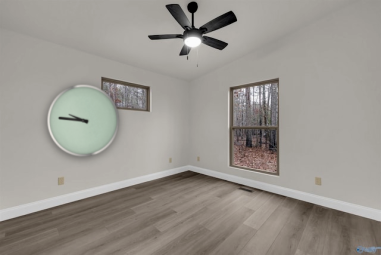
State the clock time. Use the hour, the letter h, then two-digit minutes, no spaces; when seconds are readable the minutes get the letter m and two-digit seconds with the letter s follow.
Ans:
9h46
